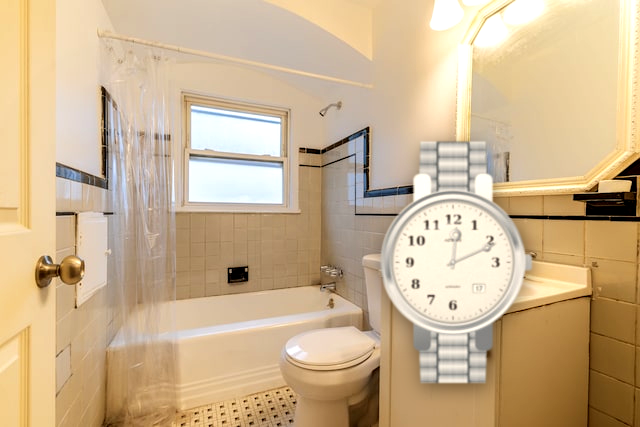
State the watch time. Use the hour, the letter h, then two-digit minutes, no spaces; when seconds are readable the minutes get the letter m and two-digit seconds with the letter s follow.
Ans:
12h11
